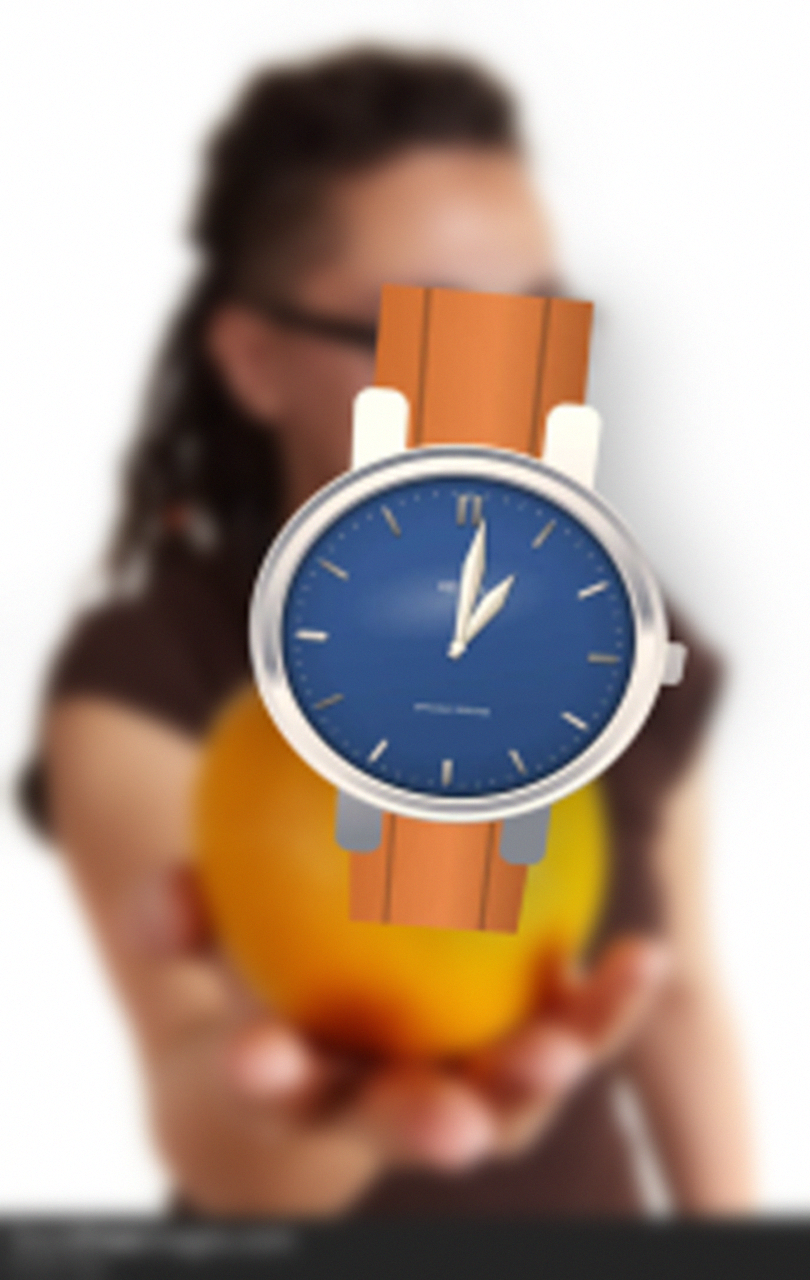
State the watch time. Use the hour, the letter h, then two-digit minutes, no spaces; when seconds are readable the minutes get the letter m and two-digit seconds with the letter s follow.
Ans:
1h01
